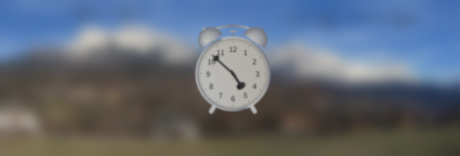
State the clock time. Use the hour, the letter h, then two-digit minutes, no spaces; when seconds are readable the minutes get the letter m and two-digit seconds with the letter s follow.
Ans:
4h52
